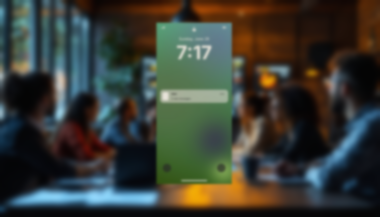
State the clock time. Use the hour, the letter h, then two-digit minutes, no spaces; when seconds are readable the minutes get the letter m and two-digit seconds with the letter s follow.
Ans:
7h17
